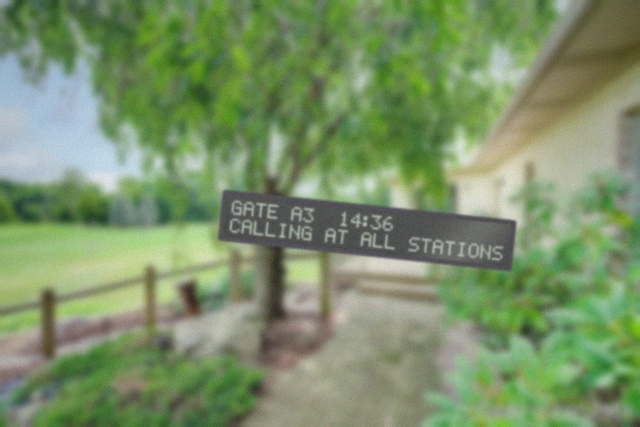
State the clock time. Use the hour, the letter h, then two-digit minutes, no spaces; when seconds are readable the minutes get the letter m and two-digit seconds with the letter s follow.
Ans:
14h36
